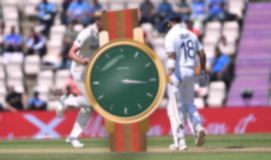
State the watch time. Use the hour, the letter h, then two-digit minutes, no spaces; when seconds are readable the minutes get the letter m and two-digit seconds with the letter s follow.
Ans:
3h16
